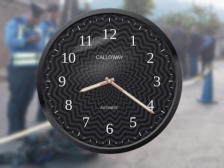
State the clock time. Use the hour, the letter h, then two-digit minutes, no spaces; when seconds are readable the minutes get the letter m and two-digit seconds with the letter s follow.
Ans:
8h21
